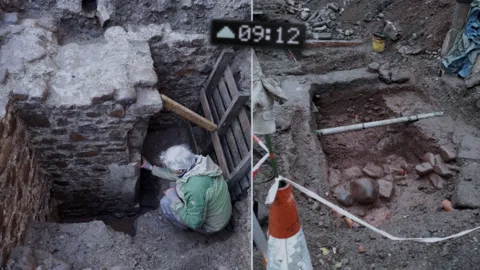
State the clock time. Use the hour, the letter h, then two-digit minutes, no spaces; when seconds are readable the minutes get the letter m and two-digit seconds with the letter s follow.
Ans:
9h12
